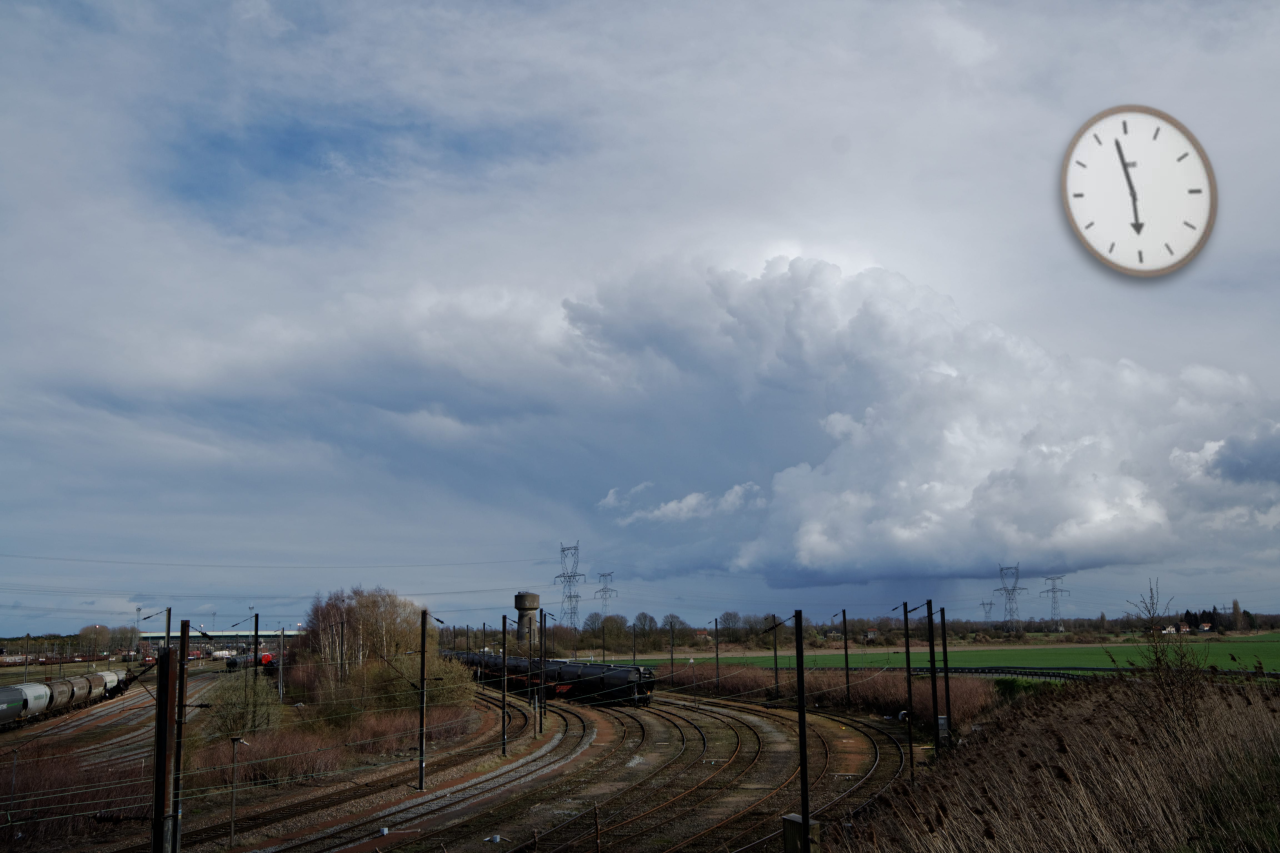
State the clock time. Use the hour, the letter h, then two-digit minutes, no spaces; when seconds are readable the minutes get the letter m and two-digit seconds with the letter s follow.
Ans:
5h58
